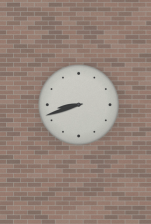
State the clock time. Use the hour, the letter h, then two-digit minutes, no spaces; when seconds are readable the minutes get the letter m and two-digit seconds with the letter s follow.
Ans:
8h42
